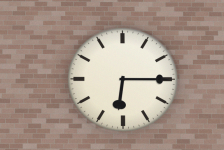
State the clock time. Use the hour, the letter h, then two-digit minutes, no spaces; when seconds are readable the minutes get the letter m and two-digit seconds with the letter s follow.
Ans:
6h15
